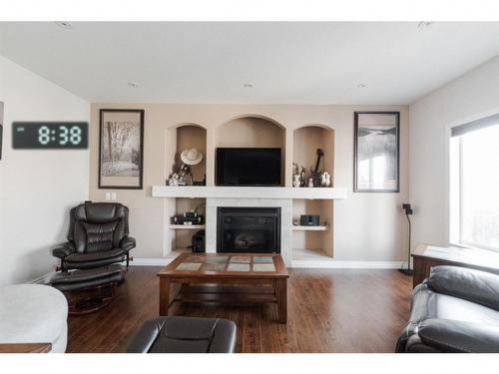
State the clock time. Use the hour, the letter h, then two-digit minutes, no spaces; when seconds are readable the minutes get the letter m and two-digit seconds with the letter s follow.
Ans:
8h38
